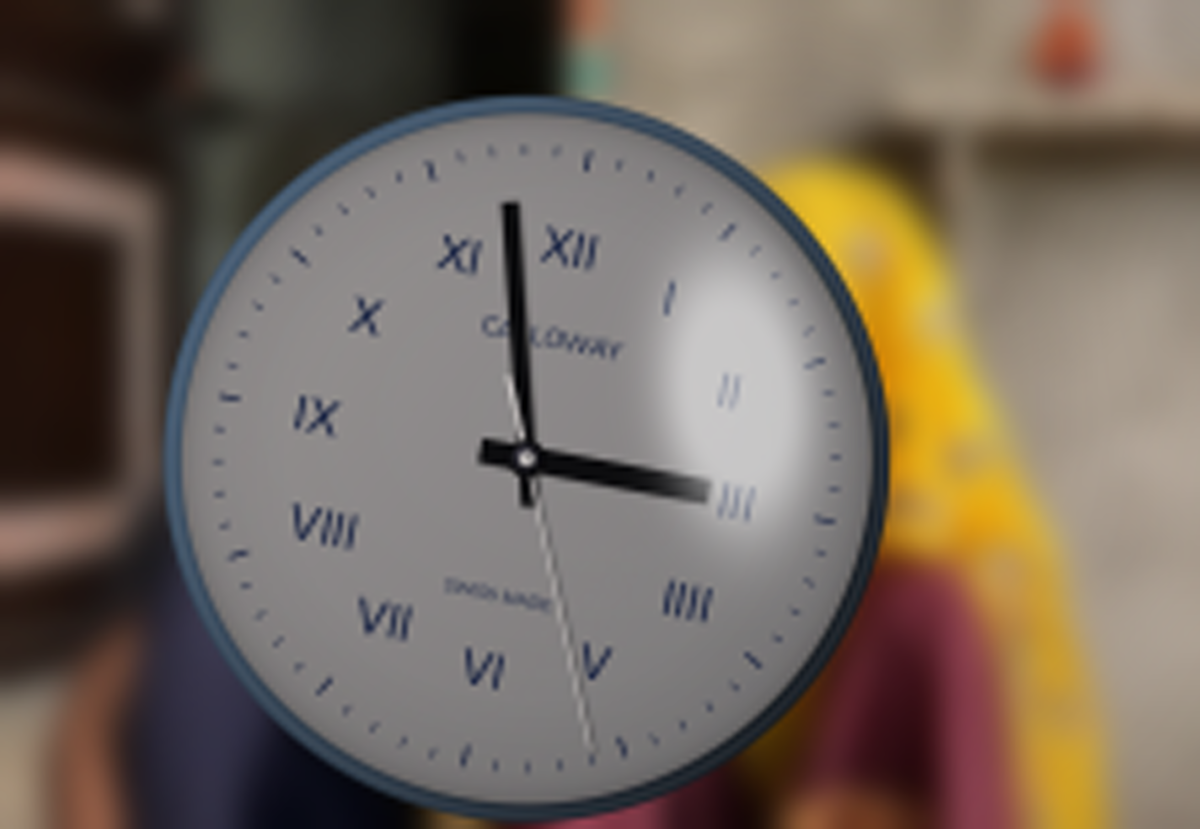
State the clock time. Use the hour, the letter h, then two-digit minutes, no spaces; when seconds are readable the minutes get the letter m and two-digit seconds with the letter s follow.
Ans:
2h57m26s
